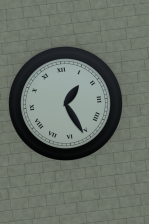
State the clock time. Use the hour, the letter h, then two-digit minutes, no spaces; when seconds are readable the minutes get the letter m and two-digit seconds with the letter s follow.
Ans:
1h26
